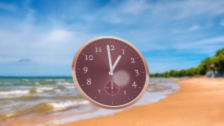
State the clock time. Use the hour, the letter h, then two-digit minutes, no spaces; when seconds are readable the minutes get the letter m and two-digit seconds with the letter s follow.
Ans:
12h59
